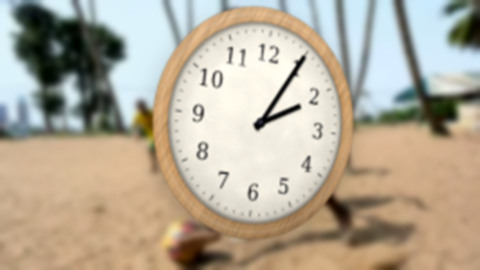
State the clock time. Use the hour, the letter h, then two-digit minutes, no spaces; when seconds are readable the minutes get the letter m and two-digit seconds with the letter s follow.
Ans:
2h05
